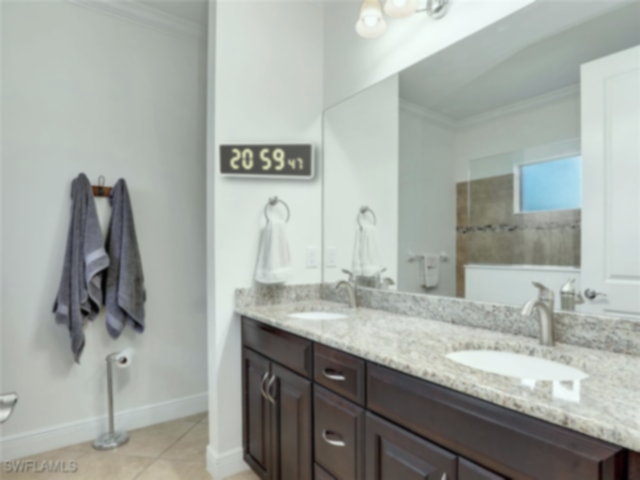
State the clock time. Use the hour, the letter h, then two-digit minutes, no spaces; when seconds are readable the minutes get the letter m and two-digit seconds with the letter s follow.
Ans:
20h59
